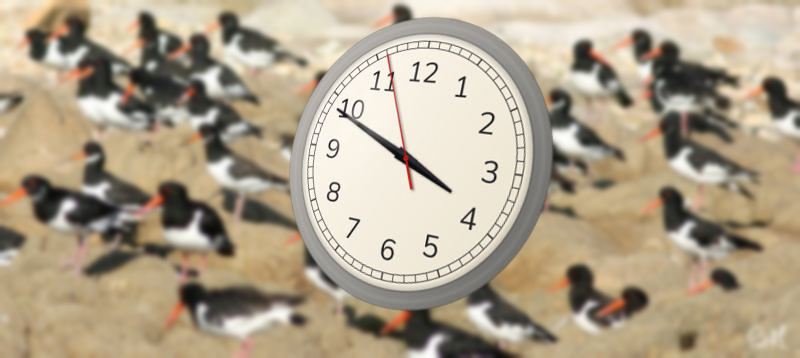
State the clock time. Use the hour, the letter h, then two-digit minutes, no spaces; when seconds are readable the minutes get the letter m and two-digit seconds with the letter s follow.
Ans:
3h48m56s
